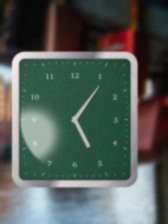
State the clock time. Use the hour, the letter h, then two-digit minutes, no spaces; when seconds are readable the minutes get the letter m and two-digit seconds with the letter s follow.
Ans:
5h06
